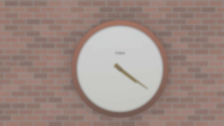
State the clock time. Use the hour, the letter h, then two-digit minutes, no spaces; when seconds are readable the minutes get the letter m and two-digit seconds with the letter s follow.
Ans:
4h21
